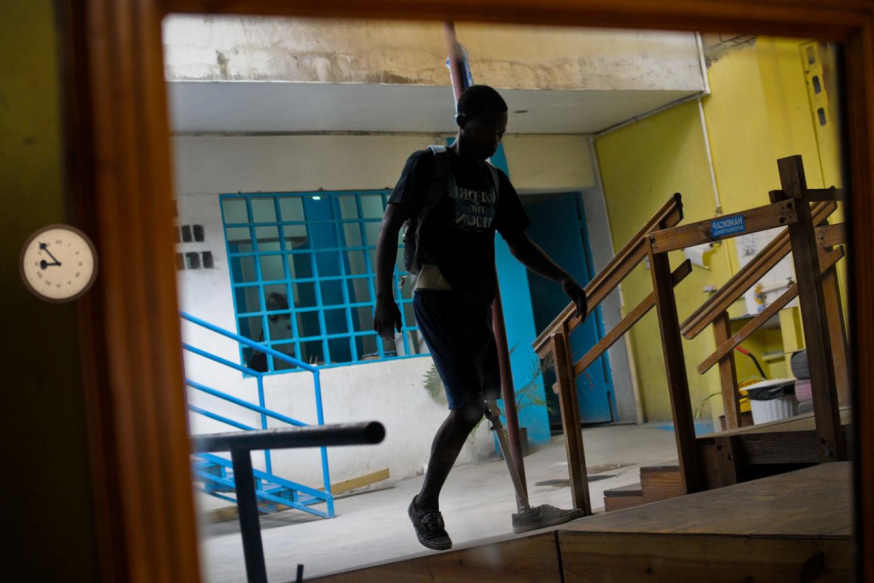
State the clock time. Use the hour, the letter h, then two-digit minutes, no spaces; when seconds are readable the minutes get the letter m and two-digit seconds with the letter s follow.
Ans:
8h53
